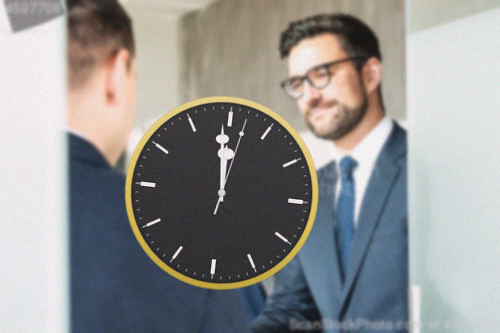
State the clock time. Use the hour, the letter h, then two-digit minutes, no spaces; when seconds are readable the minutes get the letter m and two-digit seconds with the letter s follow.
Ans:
11h59m02s
